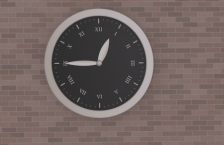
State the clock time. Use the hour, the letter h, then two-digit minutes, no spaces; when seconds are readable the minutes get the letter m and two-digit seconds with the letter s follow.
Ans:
12h45
